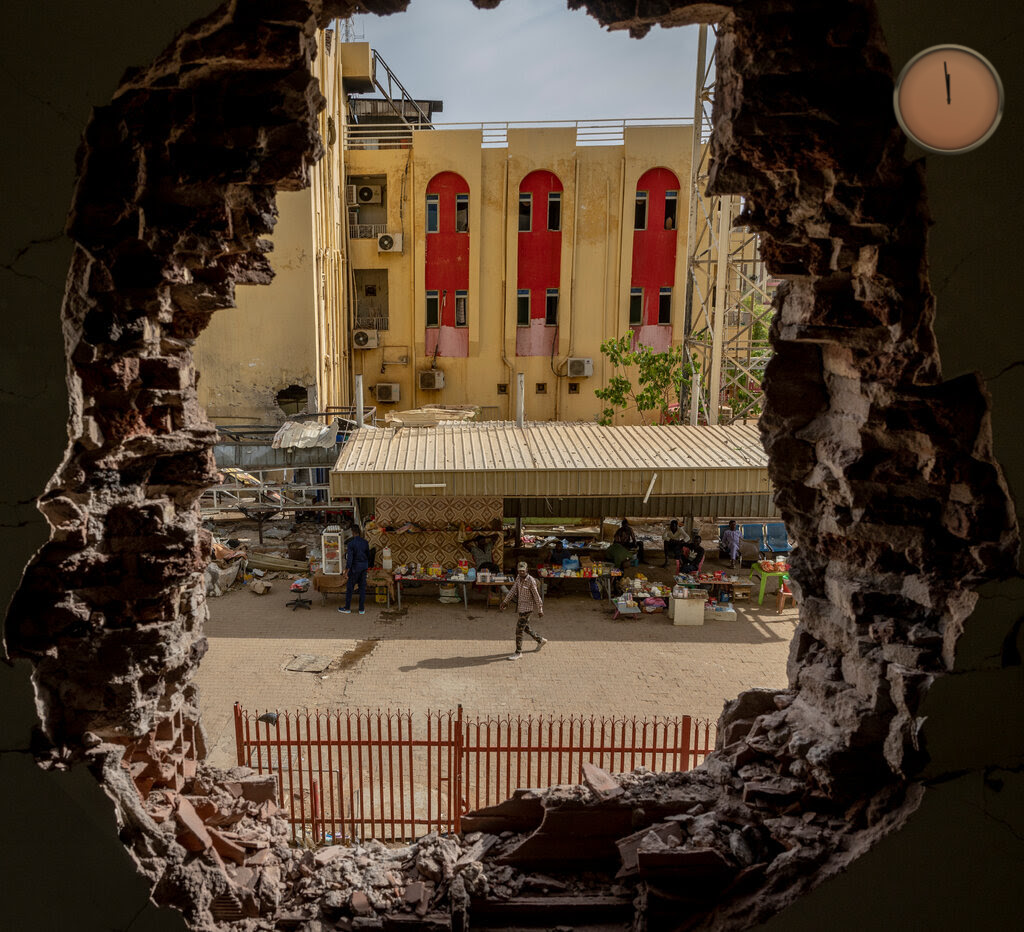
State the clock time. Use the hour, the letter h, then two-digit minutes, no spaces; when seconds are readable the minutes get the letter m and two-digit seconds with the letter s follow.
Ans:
11h59
